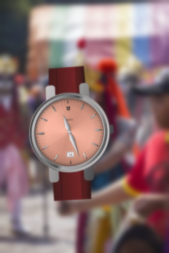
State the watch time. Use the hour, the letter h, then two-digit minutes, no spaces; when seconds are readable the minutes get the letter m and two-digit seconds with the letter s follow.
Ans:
11h27
